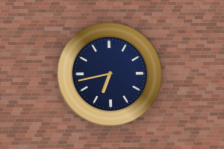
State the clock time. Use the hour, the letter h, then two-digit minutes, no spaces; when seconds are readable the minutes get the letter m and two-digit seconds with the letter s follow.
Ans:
6h43
